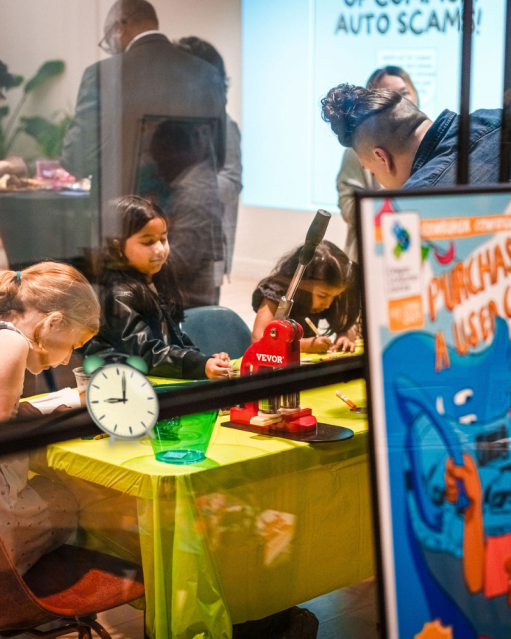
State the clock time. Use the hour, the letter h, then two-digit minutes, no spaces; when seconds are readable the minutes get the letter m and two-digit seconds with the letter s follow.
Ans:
9h02
